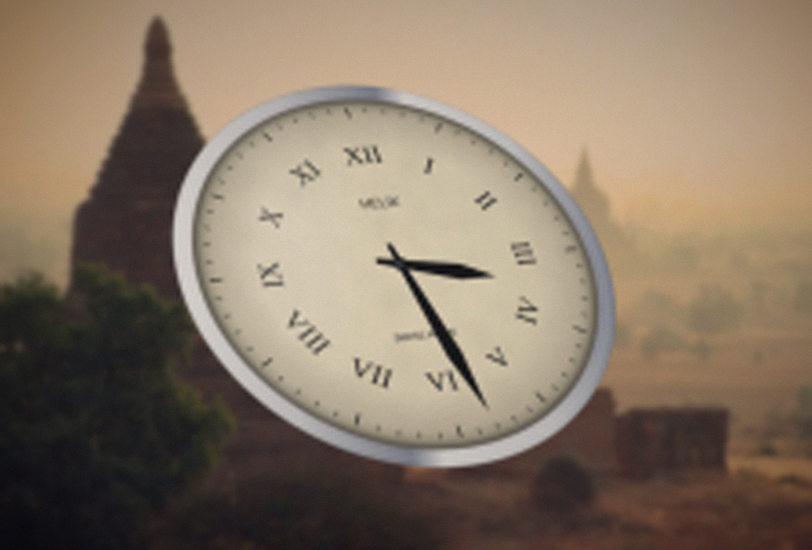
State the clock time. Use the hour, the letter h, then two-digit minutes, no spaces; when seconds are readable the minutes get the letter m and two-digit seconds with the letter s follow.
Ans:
3h28
